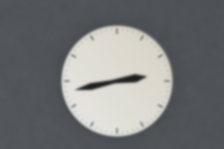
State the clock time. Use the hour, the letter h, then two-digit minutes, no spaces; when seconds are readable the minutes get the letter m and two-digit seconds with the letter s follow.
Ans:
2h43
